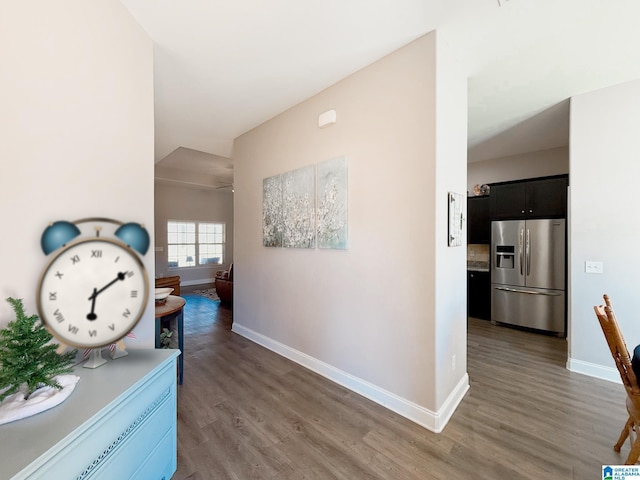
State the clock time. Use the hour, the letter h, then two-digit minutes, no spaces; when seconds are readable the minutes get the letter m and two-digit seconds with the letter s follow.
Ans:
6h09
